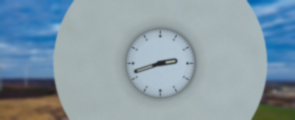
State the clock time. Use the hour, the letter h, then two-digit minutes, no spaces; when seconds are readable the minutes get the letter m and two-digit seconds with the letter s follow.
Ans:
2h42
